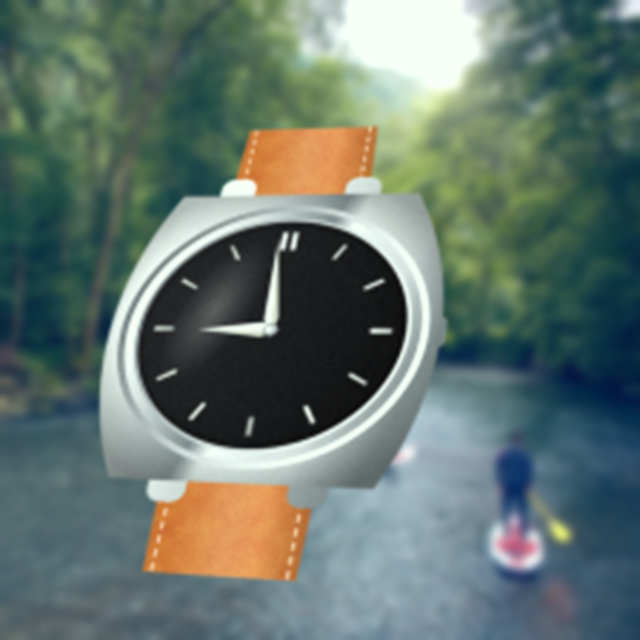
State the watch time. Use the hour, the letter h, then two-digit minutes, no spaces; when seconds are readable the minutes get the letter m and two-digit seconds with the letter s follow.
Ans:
8h59
